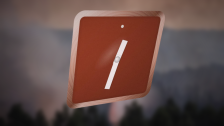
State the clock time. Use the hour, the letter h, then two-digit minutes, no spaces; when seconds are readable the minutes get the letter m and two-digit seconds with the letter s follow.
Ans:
12h32
